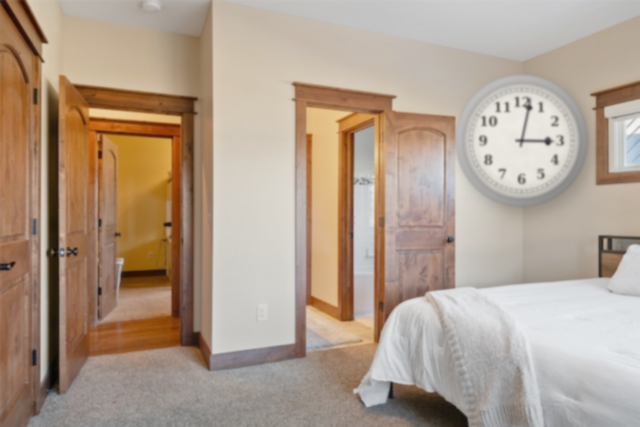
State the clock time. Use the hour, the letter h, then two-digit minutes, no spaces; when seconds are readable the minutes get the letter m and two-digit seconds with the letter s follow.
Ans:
3h02
